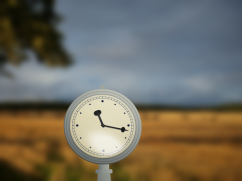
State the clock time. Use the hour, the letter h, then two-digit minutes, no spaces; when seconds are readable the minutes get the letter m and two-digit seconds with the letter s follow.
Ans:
11h17
